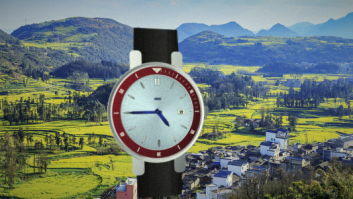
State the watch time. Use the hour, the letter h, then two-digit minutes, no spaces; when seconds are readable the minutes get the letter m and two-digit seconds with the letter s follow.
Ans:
4h45
